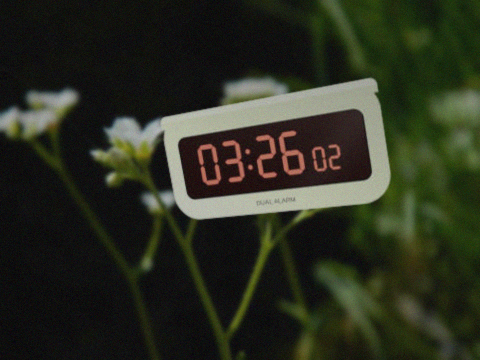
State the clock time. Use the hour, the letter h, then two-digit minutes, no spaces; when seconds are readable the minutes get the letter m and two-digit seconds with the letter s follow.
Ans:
3h26m02s
